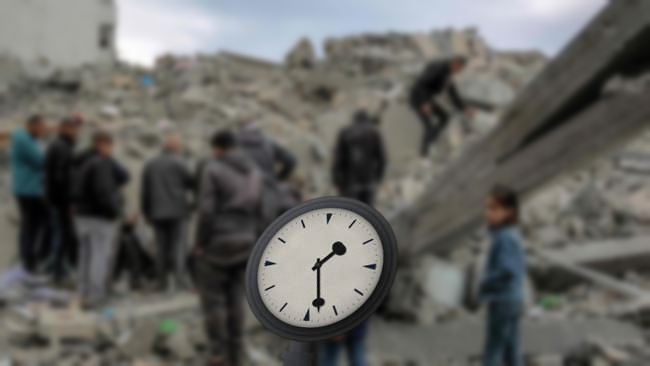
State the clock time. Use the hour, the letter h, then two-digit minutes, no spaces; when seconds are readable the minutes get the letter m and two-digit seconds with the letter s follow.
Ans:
1h28
